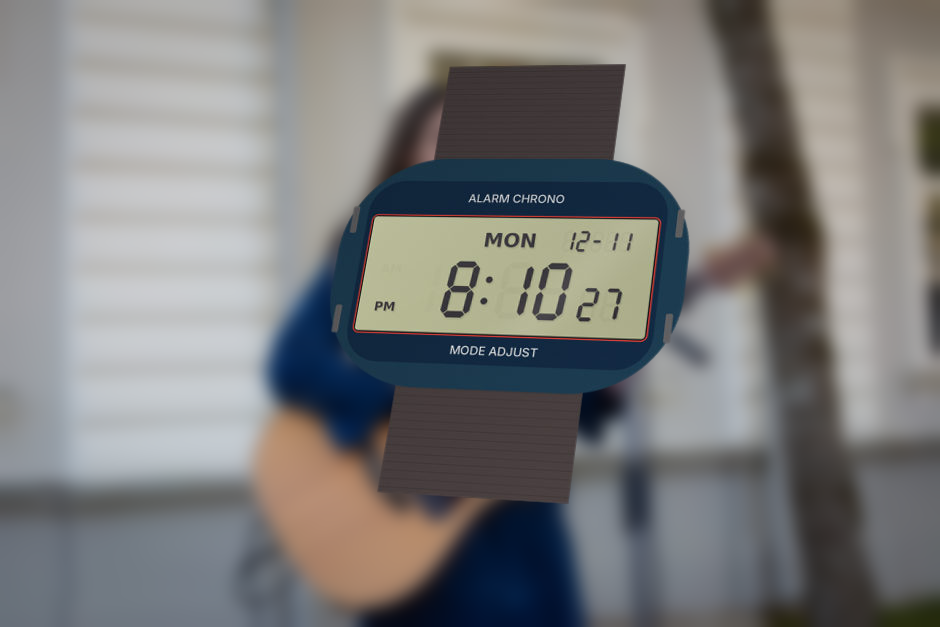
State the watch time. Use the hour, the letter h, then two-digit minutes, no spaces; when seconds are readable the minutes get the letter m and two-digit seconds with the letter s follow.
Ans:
8h10m27s
